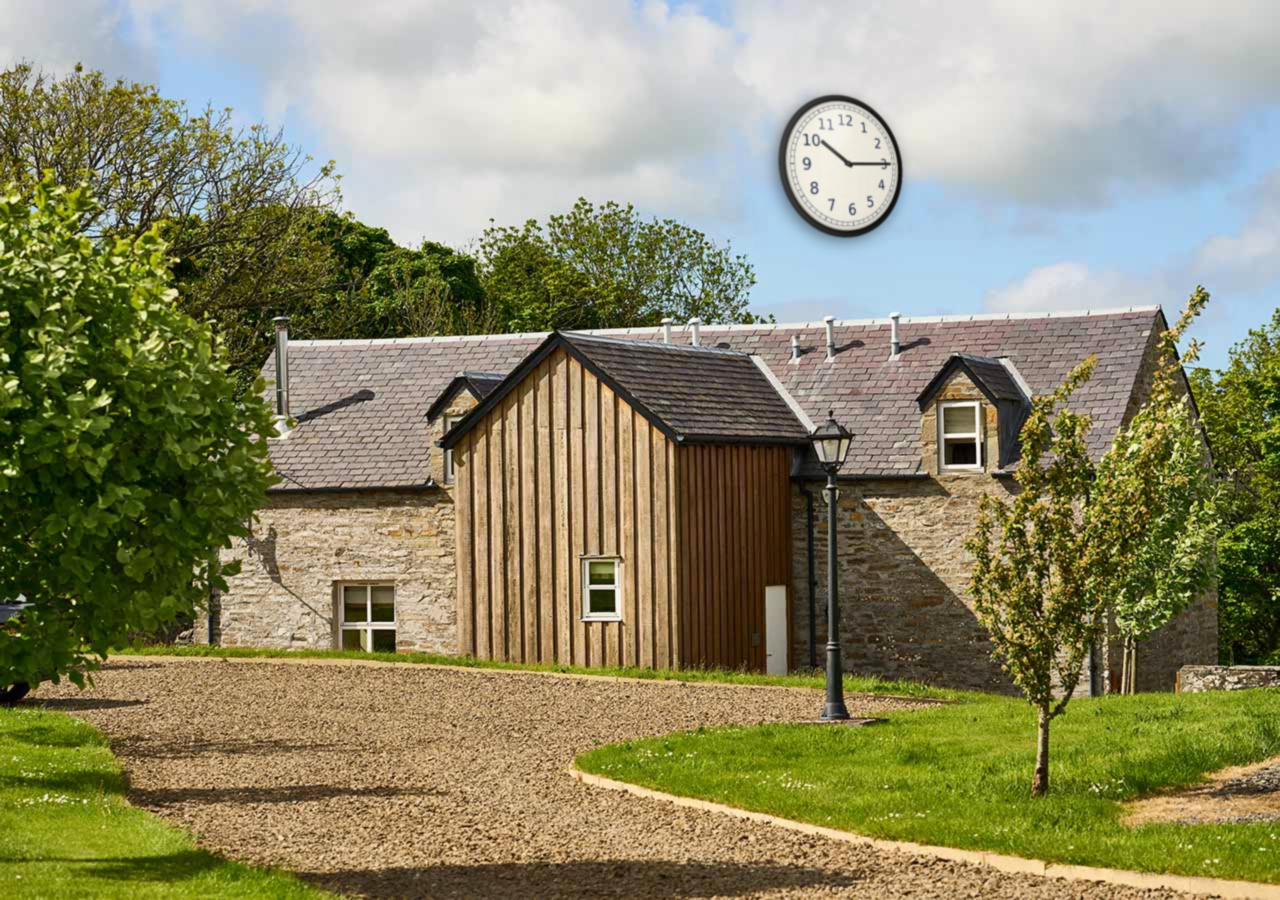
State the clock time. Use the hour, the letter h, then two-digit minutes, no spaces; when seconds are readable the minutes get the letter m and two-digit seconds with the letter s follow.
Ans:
10h15
